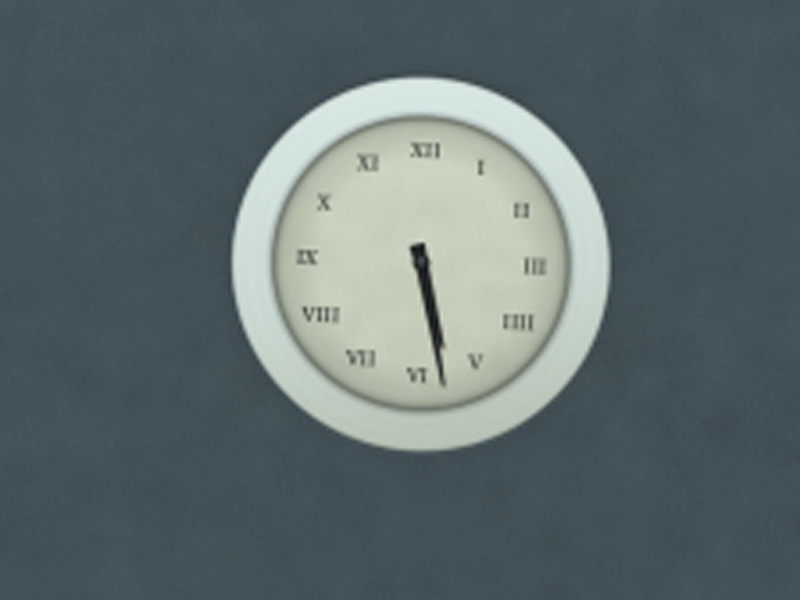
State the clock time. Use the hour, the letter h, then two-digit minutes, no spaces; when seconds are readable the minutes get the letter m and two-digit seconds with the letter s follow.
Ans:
5h28
